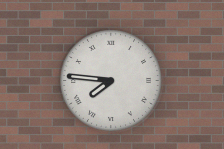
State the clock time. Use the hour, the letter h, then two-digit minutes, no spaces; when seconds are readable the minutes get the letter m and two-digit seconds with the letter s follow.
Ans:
7h46
